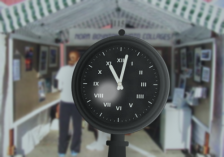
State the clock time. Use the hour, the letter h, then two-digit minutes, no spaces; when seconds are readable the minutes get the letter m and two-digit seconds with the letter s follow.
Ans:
11h02
